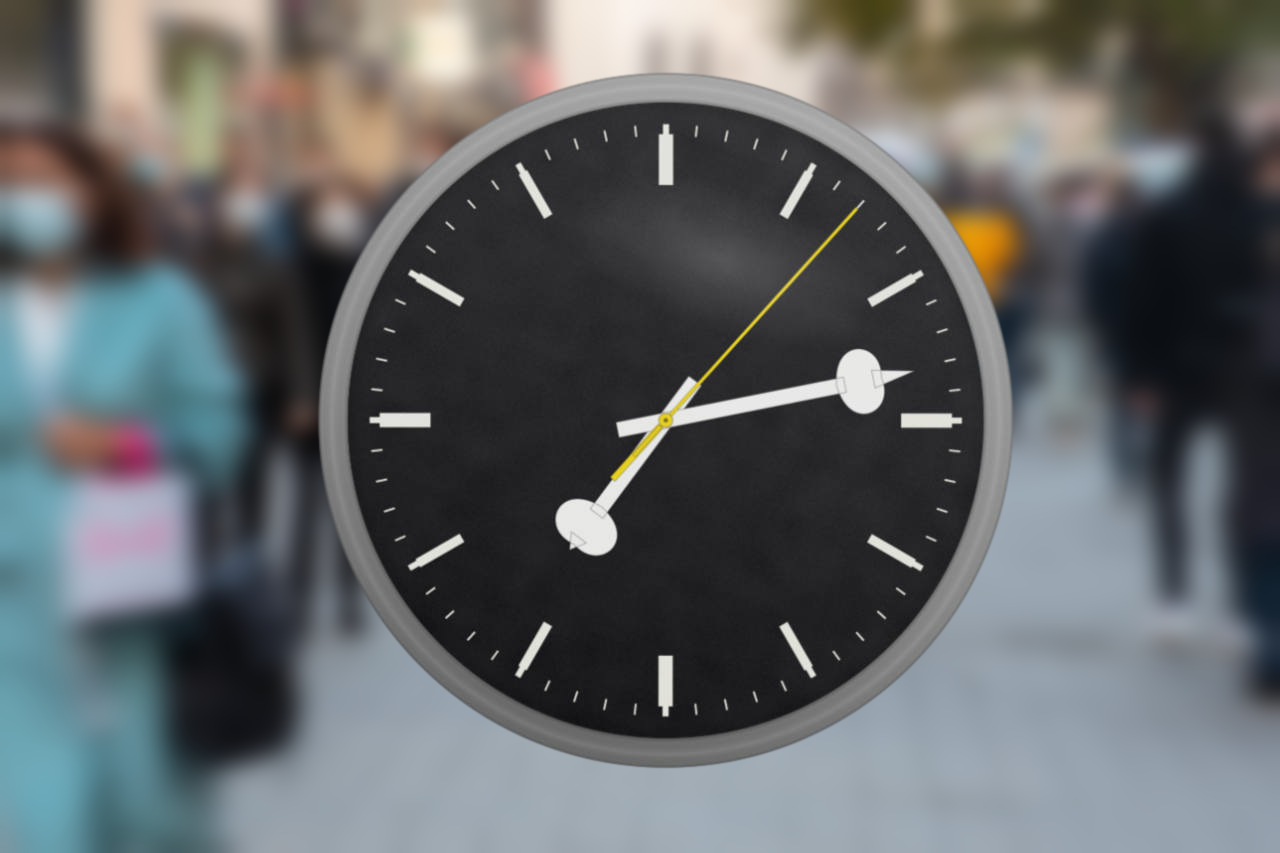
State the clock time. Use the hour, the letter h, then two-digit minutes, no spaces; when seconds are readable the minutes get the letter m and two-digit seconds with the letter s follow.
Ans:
7h13m07s
